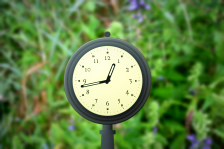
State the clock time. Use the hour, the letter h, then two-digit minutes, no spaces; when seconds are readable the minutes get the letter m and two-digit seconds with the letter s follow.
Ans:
12h43
